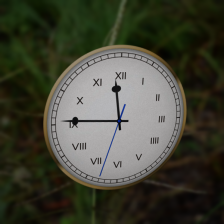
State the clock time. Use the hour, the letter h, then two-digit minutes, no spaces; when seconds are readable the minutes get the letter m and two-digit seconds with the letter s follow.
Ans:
11h45m33s
